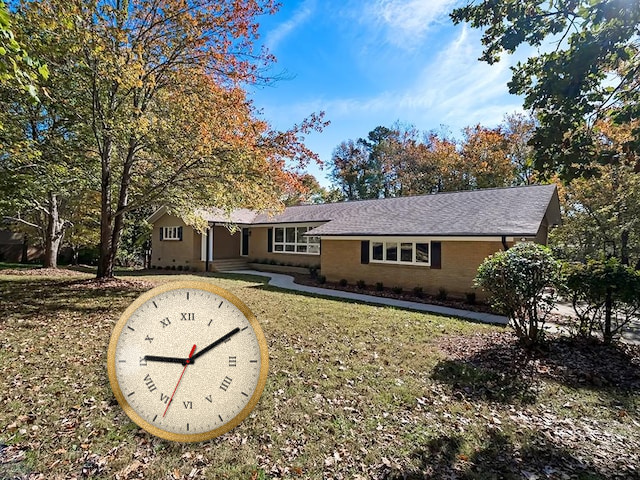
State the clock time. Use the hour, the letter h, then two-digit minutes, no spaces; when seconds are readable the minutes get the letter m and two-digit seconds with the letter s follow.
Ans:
9h09m34s
